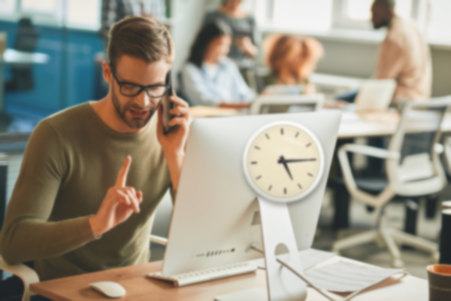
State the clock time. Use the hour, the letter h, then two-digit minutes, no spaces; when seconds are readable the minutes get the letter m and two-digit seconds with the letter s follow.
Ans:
5h15
